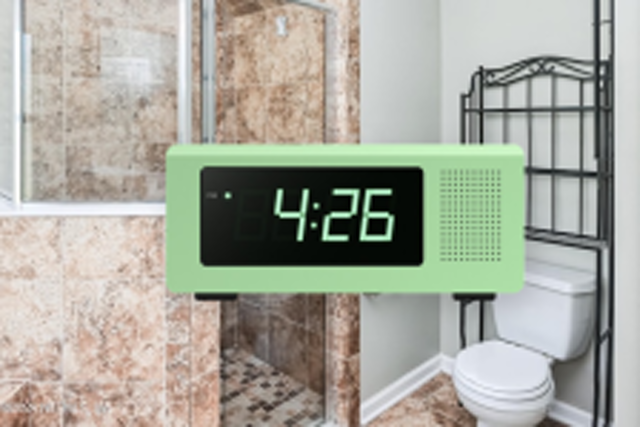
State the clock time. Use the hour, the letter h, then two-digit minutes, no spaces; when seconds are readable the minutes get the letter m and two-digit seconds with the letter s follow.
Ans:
4h26
